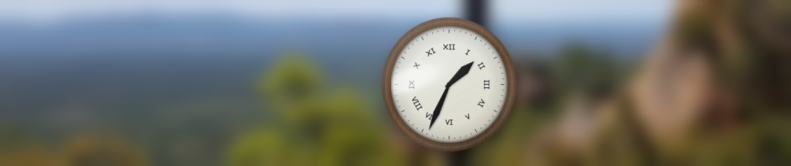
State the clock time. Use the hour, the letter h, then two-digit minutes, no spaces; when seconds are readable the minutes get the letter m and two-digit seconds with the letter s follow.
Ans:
1h34
